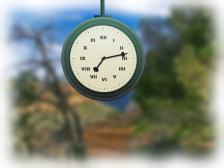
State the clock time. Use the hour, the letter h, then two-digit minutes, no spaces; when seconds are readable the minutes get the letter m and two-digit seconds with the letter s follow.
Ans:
7h13
